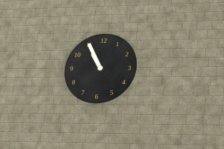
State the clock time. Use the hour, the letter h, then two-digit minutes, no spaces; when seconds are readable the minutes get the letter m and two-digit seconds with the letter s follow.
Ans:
10h55
